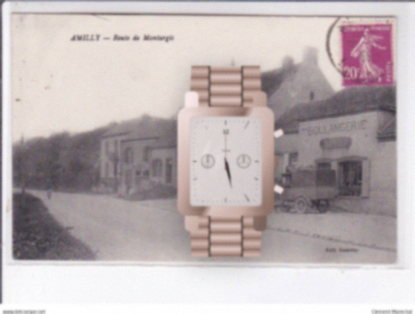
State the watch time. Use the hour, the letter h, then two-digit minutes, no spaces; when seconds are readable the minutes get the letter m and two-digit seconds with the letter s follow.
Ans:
5h28
